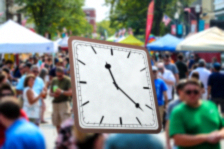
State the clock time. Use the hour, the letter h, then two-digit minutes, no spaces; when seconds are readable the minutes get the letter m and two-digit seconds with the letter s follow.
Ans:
11h22
